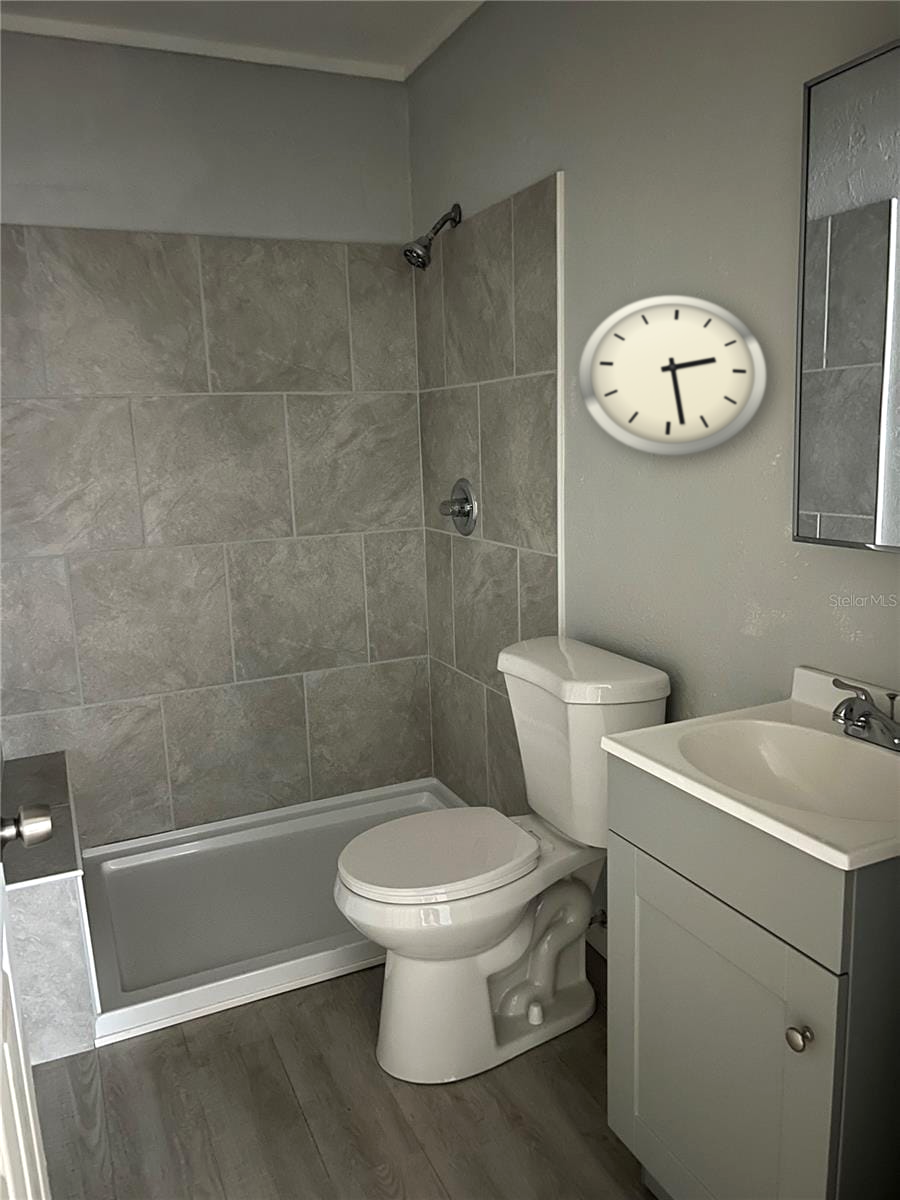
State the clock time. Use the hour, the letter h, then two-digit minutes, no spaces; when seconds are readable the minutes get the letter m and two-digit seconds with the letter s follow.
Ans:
2h28
